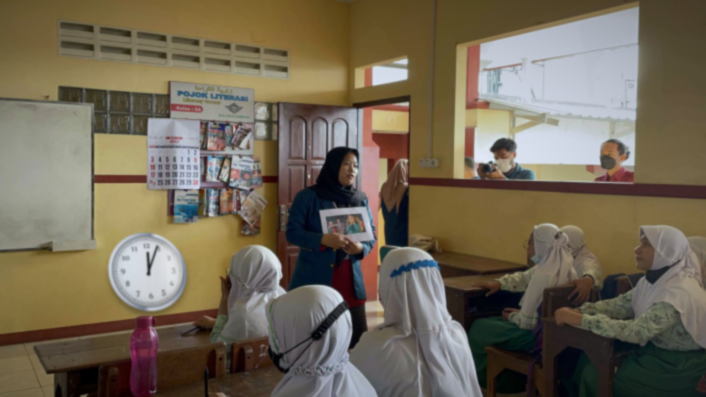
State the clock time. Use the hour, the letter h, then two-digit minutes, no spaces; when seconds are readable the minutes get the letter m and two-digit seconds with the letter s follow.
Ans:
12h04
